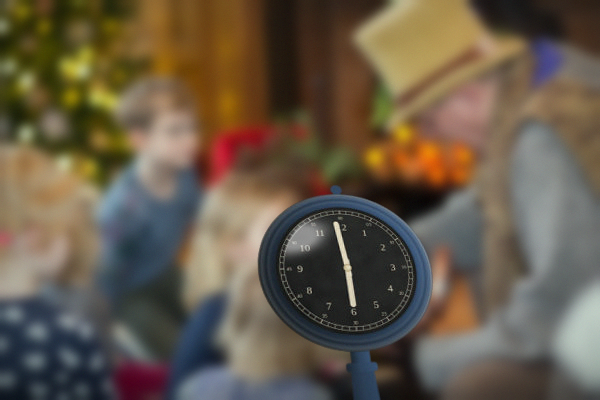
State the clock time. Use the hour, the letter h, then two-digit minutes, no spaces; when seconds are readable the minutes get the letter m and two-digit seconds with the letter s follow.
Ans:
5h59
